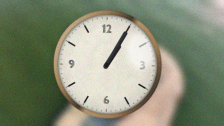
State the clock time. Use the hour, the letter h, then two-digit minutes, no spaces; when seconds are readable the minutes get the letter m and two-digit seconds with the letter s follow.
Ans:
1h05
